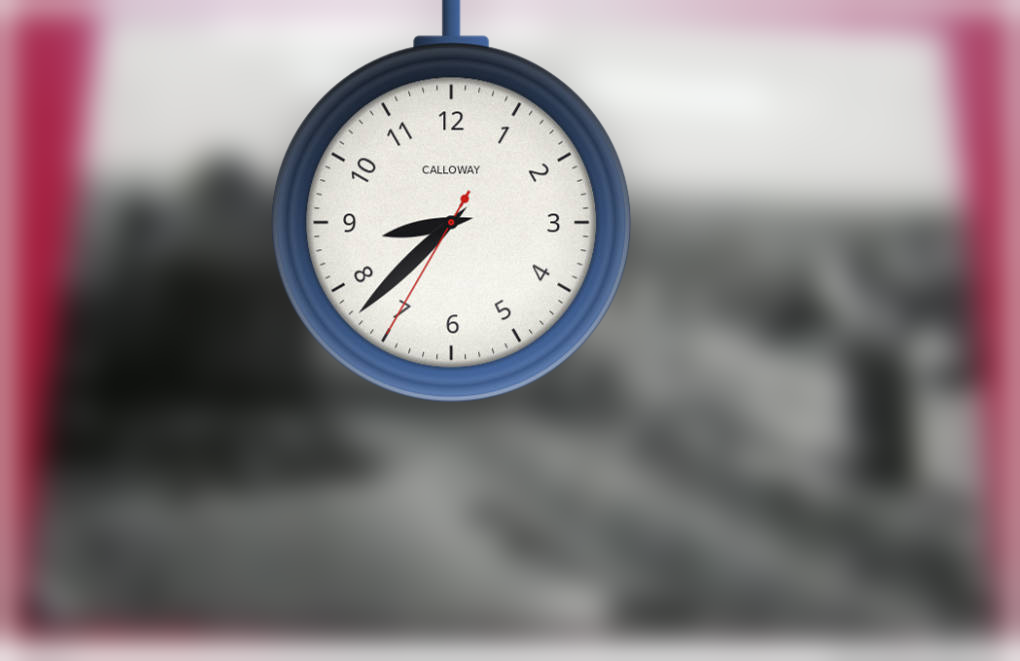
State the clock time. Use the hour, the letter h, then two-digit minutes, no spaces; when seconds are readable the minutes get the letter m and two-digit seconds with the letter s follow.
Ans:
8h37m35s
